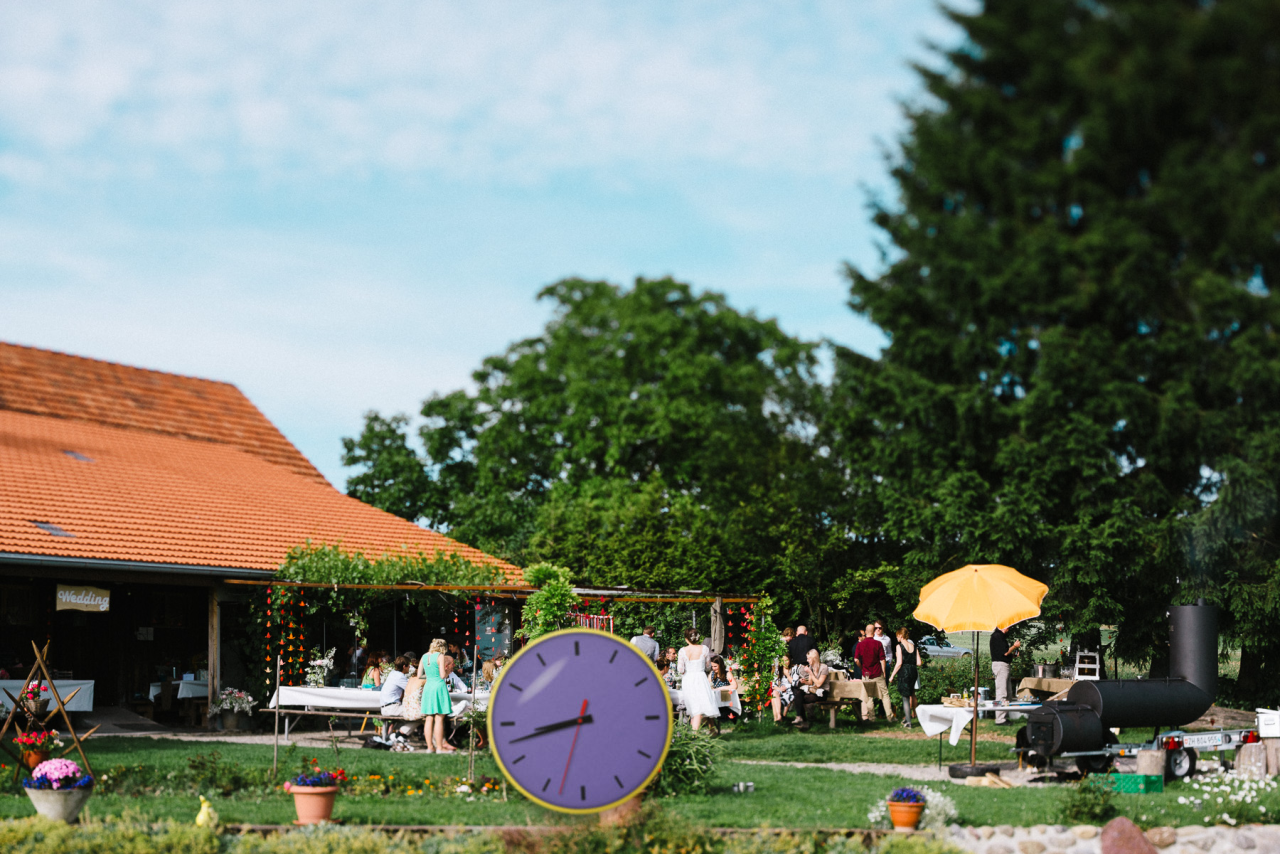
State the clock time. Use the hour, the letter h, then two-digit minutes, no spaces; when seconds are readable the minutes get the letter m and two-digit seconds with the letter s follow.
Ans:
8h42m33s
